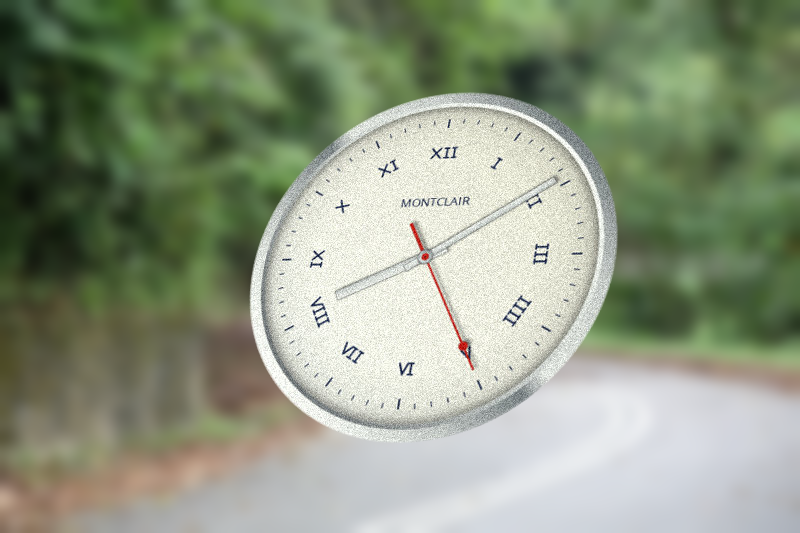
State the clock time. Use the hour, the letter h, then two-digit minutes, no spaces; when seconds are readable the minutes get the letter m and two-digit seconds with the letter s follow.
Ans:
8h09m25s
